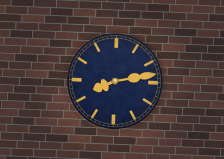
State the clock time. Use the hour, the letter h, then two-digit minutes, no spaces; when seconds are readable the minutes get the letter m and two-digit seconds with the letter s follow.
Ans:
8h13
